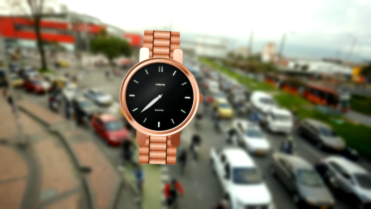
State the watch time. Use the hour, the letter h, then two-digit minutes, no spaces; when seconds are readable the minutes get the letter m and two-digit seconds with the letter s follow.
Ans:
7h38
